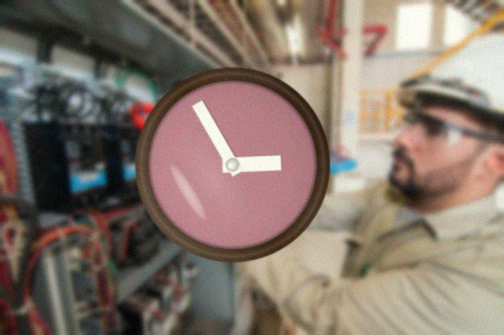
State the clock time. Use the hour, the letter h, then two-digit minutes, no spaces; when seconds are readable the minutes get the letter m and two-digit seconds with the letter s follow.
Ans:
2h55
